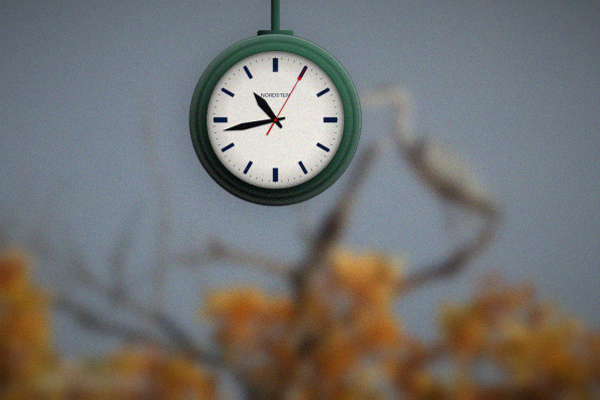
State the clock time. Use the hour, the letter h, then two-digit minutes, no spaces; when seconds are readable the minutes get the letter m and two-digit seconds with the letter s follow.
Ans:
10h43m05s
